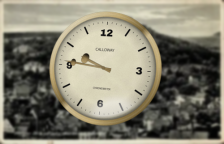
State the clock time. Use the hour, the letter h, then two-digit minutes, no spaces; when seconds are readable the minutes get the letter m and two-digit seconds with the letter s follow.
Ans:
9h46
